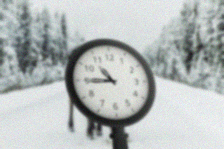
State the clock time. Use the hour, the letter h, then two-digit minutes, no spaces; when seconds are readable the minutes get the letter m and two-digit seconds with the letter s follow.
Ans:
10h45
